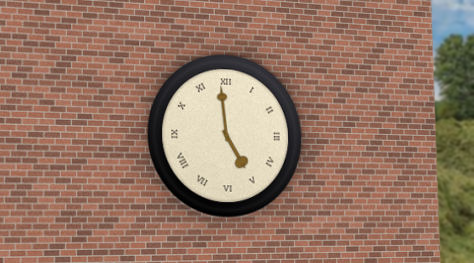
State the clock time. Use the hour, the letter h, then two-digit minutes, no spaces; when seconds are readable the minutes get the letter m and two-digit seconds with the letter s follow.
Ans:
4h59
